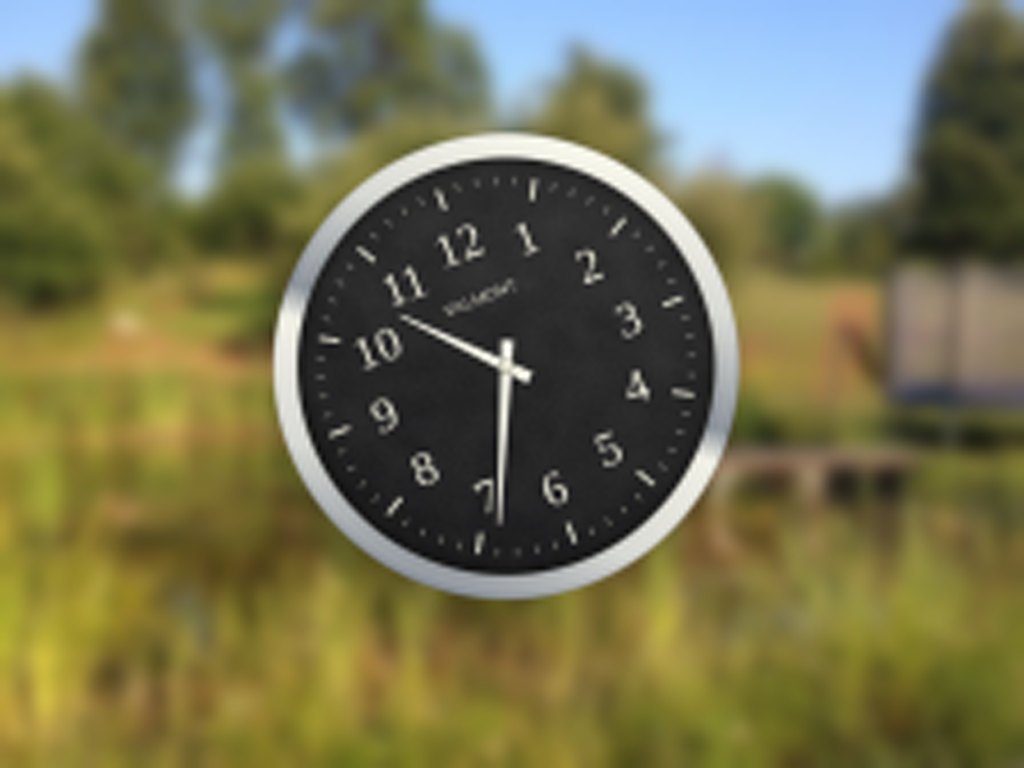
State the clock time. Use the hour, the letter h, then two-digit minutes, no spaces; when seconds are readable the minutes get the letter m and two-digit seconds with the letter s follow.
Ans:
10h34
